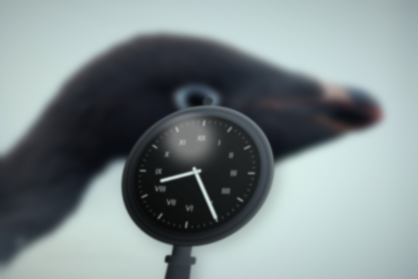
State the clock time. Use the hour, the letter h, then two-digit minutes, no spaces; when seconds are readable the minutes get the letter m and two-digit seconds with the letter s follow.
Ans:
8h25
